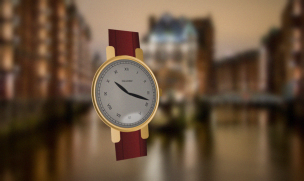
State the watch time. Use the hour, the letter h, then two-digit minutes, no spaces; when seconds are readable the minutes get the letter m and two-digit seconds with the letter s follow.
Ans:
10h18
